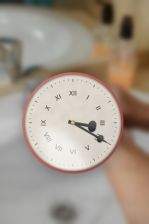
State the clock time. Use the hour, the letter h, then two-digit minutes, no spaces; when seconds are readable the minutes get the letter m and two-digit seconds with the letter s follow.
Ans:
3h20
